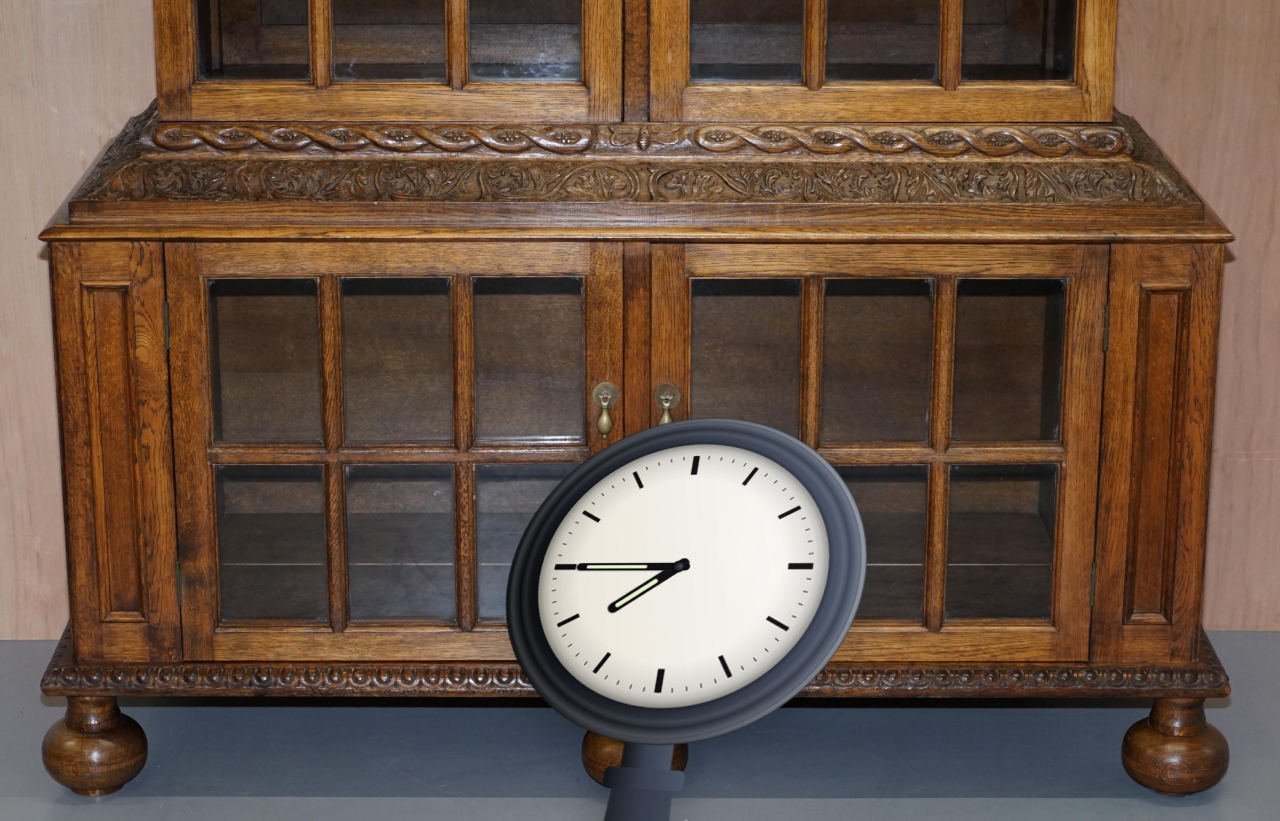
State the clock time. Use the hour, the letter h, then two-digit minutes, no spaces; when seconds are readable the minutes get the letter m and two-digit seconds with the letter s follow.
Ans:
7h45
